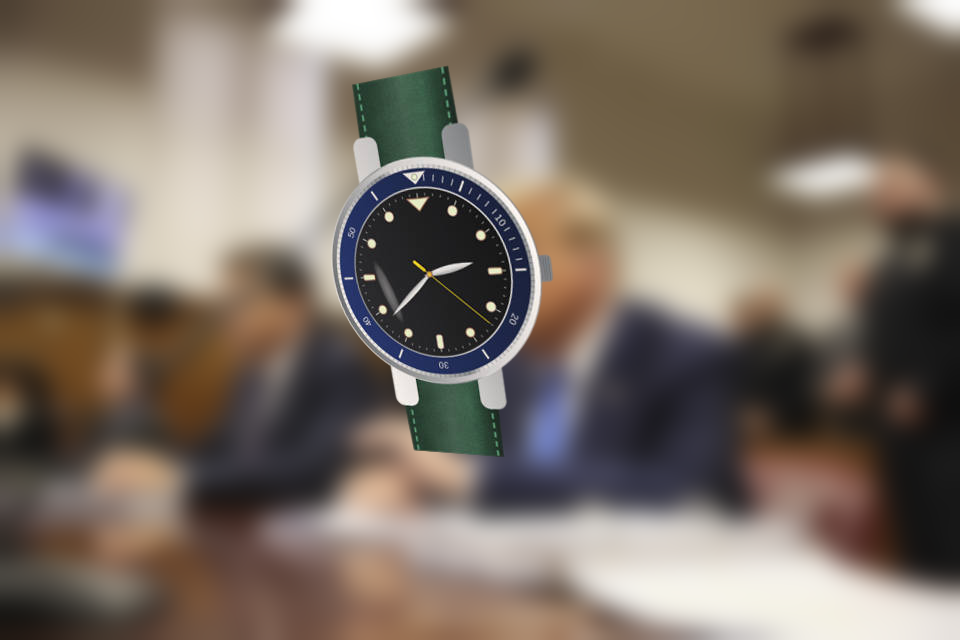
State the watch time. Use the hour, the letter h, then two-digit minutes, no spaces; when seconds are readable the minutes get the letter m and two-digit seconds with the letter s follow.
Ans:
2h38m22s
